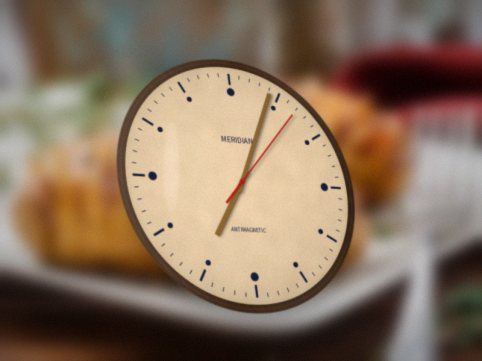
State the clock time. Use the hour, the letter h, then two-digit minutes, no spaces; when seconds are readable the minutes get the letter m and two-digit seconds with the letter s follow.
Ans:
7h04m07s
